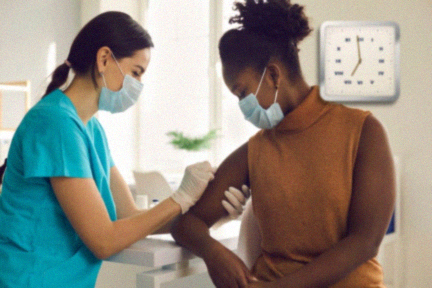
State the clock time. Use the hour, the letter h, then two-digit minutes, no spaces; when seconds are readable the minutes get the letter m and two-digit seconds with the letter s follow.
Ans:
6h59
